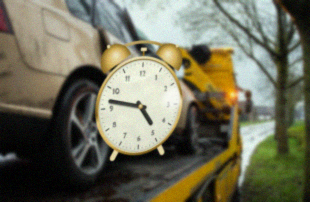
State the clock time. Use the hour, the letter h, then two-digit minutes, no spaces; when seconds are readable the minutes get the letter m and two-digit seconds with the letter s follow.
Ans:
4h47
